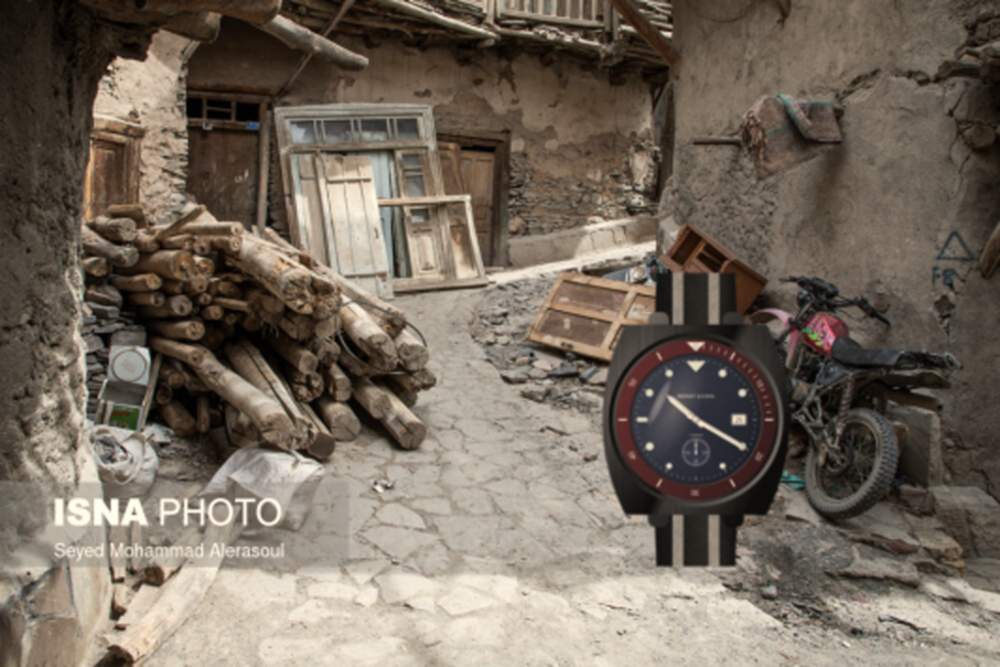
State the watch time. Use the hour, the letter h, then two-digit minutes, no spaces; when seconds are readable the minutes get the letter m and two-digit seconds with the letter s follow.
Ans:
10h20
